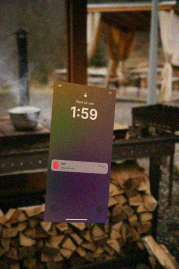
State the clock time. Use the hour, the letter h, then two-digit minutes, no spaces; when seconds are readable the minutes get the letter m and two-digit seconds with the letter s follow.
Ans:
1h59
